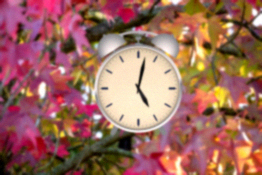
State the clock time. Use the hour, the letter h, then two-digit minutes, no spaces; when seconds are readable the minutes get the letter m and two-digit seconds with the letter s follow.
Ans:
5h02
